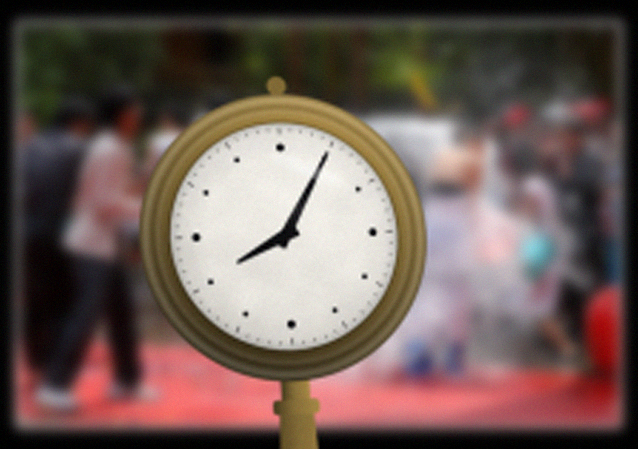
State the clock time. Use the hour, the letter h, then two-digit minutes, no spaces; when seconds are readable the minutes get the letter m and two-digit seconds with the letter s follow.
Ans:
8h05
